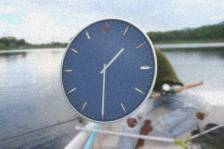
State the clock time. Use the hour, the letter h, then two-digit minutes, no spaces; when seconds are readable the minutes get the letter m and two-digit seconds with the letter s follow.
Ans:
1h30
